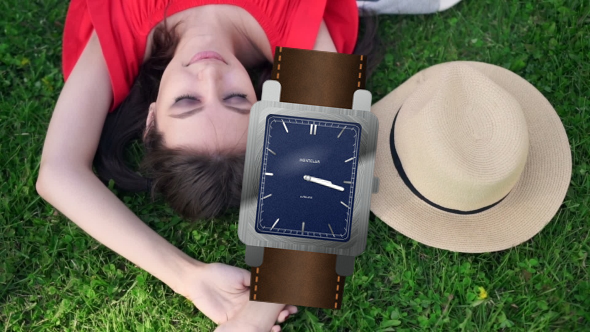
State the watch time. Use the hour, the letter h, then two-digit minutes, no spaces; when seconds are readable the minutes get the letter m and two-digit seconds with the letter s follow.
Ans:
3h17
